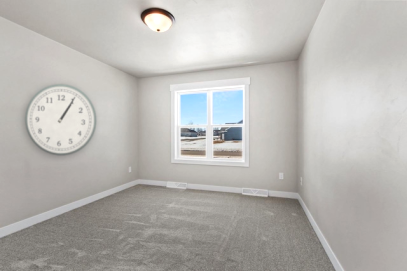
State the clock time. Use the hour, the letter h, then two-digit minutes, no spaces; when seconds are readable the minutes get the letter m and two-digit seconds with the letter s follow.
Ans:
1h05
